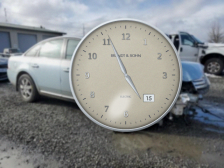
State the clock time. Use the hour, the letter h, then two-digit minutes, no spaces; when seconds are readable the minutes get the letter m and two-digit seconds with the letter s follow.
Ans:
4h56
